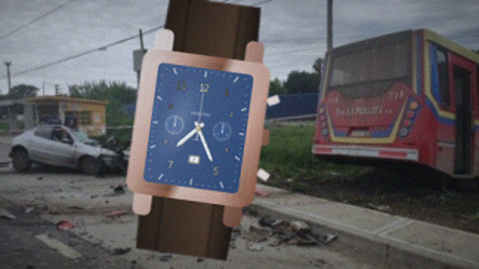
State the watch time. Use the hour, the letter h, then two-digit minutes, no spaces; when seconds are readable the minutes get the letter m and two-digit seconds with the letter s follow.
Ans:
7h25
